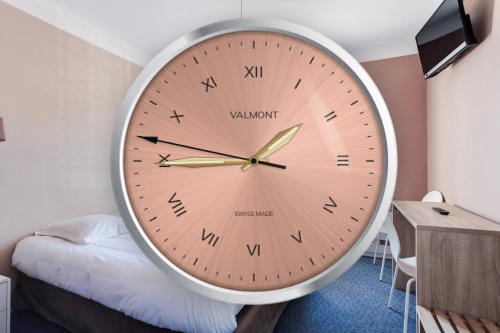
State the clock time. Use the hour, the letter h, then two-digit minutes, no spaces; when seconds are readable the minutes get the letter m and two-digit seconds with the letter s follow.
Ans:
1h44m47s
